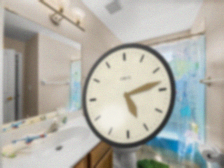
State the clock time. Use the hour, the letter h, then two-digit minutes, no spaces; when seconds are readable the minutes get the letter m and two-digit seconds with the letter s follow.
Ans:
5h13
